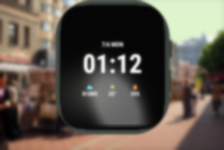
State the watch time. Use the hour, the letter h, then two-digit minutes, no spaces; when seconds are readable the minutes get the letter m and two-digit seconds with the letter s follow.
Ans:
1h12
